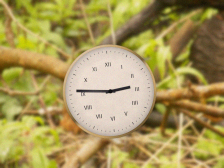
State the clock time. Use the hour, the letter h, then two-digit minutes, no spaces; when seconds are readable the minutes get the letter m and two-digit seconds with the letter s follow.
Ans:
2h46
